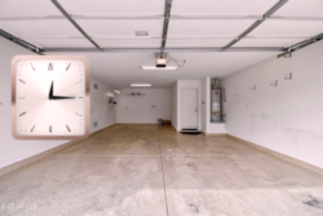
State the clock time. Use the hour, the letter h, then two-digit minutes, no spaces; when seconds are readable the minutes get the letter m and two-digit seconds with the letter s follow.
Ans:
12h15
